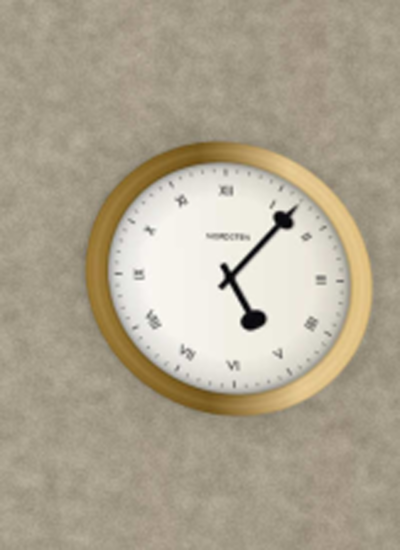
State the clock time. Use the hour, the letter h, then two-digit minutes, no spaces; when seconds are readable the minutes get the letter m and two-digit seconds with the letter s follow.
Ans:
5h07
